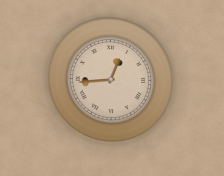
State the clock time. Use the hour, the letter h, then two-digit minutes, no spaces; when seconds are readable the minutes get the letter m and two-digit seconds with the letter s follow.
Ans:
12h44
